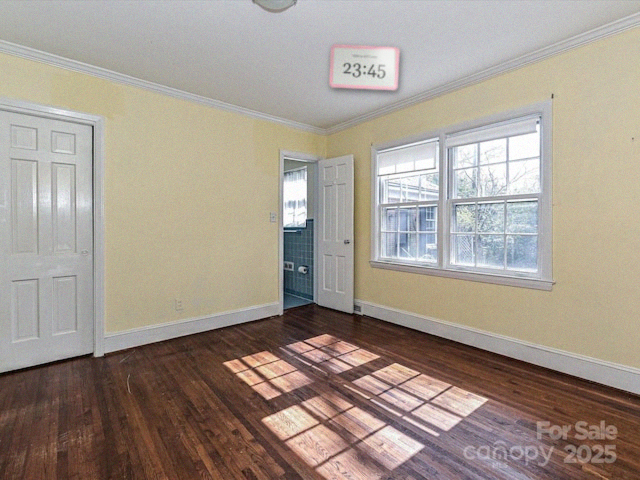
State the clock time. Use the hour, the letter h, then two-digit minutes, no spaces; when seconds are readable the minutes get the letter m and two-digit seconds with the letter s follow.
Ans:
23h45
